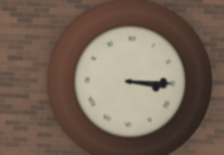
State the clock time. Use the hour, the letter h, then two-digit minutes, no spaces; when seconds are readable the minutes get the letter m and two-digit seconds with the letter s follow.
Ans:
3h15
